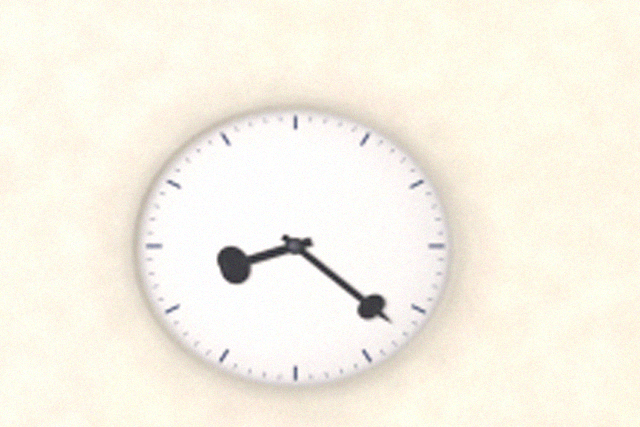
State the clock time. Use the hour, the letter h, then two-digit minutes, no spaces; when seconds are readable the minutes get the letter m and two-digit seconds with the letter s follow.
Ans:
8h22
